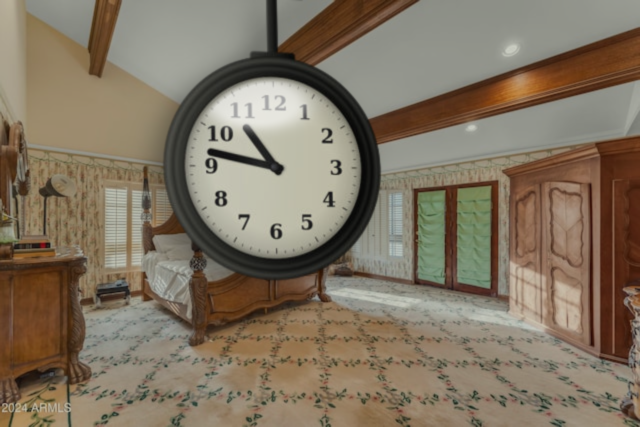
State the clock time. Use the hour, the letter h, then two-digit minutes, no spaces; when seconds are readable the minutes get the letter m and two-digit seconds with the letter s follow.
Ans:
10h47
